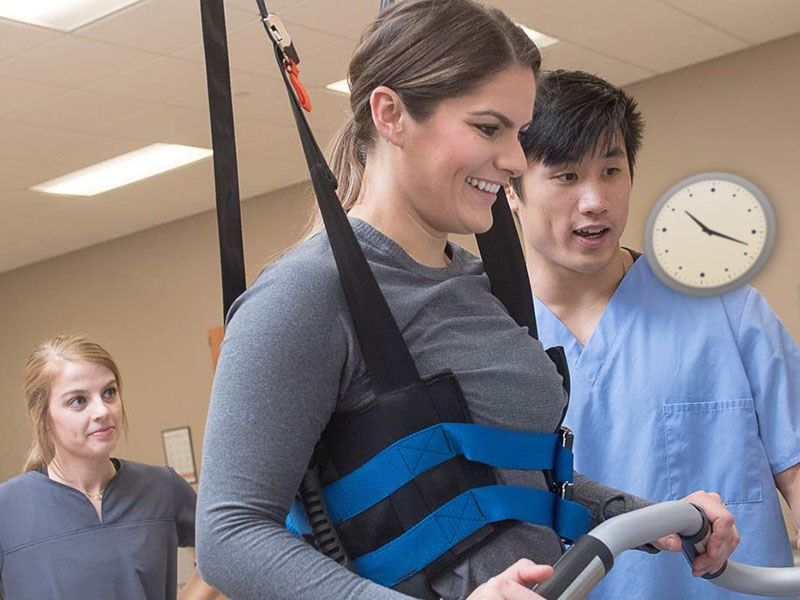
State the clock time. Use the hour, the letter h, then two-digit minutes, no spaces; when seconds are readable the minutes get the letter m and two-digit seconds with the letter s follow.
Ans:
10h18
